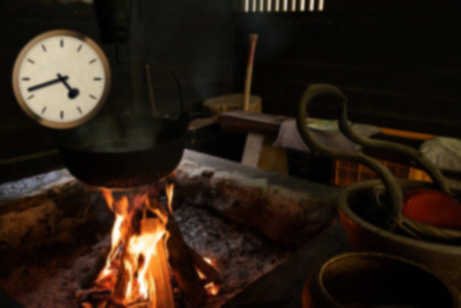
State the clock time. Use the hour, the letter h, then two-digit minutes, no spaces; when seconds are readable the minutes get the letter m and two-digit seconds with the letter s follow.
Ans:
4h42
